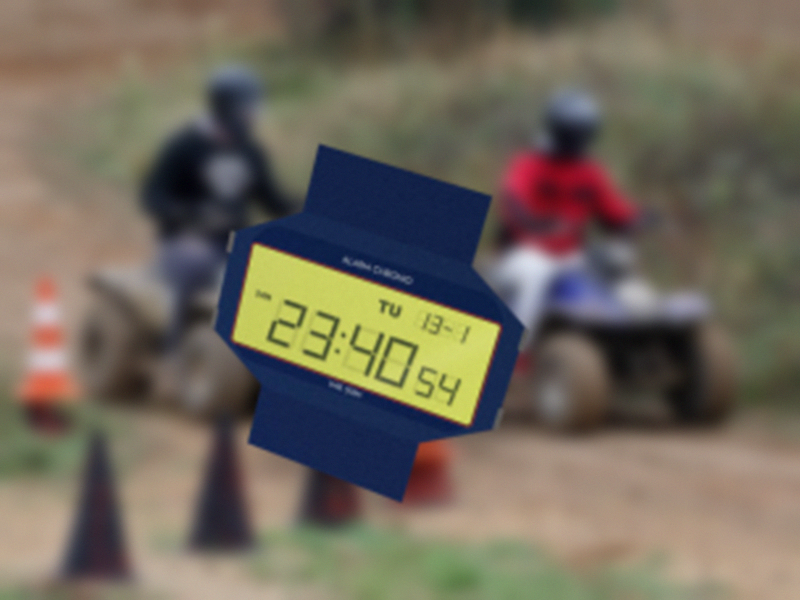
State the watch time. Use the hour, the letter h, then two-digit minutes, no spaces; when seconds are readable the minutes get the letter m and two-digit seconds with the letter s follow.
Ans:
23h40m54s
